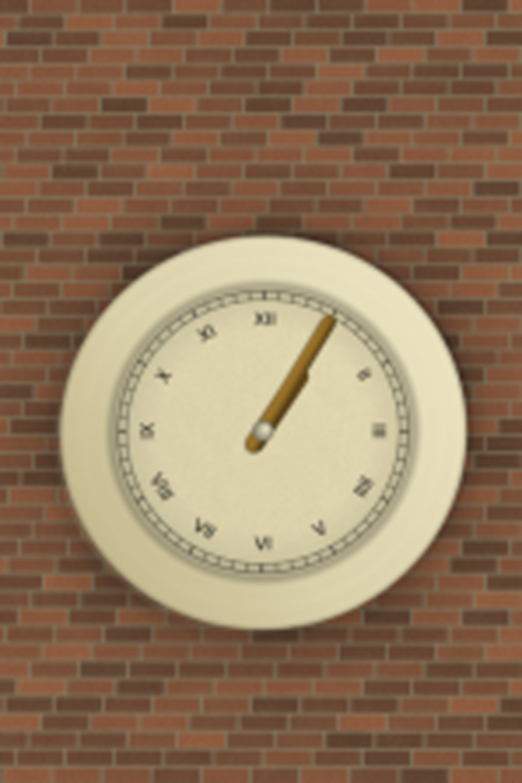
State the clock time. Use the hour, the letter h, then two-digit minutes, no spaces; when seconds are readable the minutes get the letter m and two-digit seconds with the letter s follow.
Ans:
1h05
